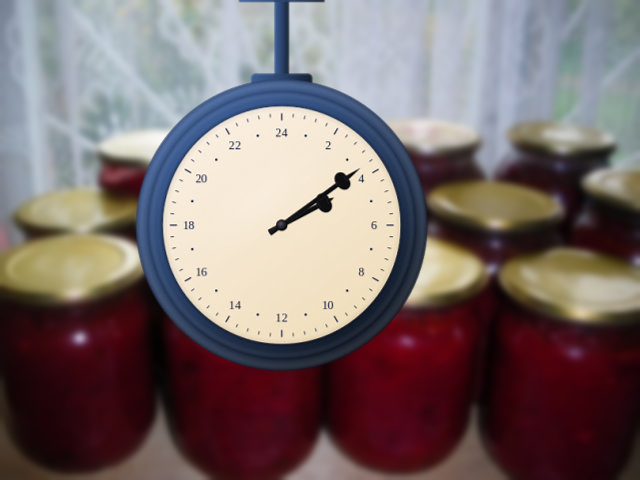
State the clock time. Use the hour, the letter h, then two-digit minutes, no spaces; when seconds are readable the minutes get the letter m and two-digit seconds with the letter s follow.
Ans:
4h09
